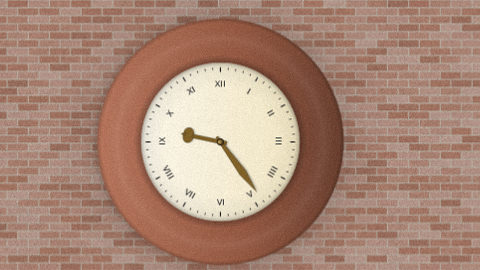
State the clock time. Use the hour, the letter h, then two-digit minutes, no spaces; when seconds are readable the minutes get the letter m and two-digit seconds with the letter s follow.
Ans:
9h24
